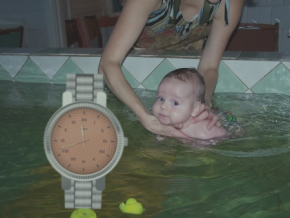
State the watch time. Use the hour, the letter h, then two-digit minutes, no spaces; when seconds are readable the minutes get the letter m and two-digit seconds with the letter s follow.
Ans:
11h42
